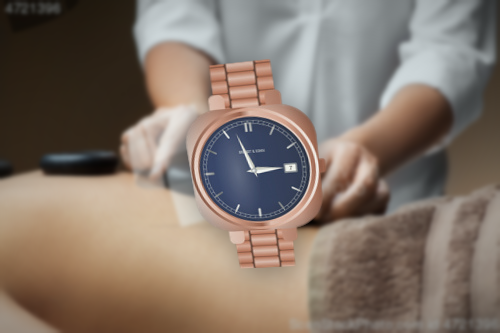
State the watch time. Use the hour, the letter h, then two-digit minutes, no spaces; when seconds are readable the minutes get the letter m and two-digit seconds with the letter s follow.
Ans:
2h57
